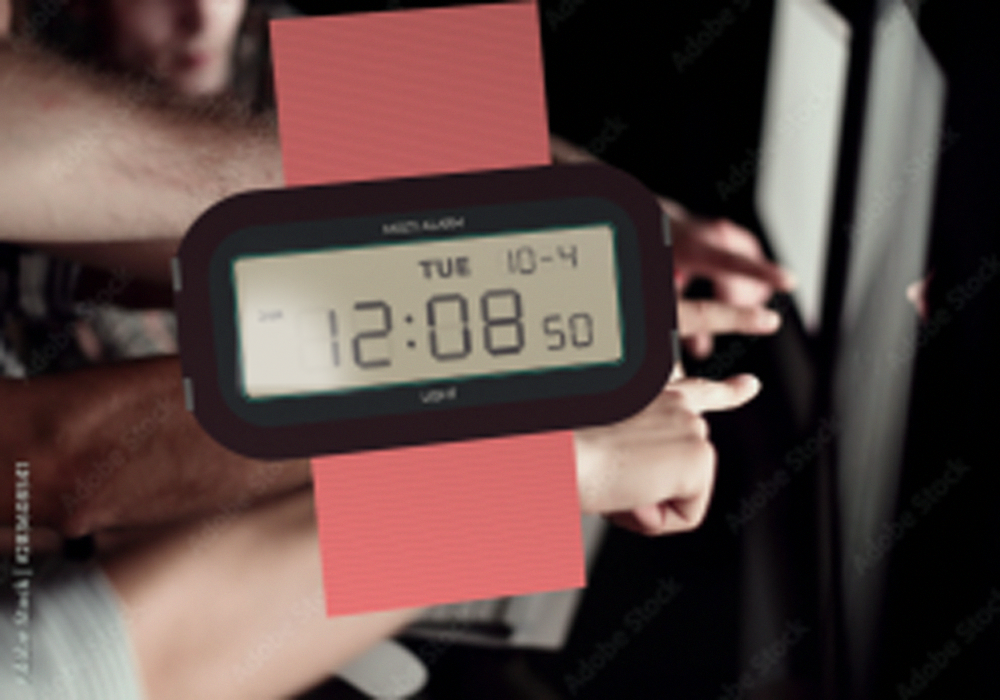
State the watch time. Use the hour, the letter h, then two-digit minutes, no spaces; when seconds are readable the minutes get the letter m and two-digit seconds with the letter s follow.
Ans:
12h08m50s
